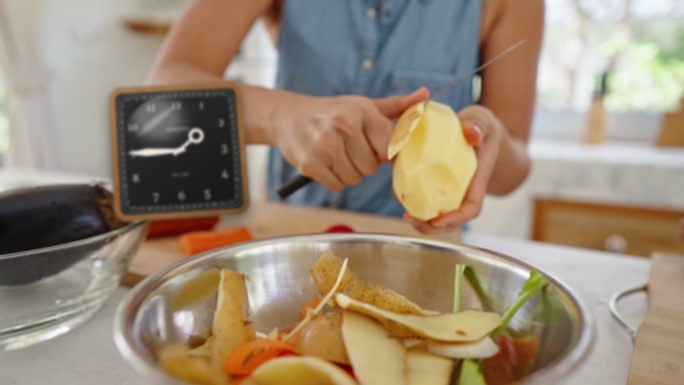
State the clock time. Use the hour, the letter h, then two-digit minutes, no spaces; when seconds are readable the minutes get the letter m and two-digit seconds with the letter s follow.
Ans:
1h45
